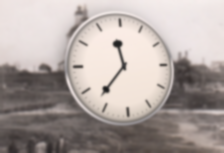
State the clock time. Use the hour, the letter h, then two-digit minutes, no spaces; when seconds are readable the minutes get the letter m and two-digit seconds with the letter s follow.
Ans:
11h37
